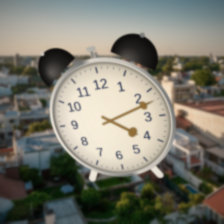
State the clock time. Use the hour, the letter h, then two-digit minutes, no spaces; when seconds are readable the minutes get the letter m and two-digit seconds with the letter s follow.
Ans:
4h12
